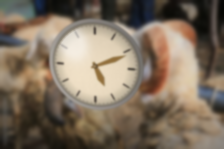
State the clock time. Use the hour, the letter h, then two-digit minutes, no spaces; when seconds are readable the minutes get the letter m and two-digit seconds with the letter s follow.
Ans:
5h11
